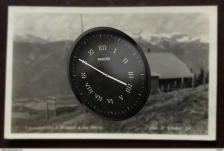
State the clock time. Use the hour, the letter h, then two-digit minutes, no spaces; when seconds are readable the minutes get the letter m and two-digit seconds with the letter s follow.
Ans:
3h50
